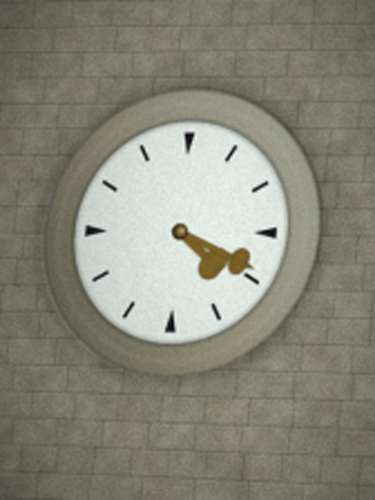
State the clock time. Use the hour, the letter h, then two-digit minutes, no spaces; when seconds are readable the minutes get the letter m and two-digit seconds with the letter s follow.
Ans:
4h19
